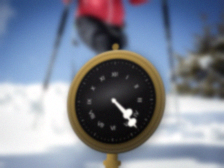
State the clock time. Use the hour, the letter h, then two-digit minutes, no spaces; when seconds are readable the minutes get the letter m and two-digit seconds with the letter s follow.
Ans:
4h23
